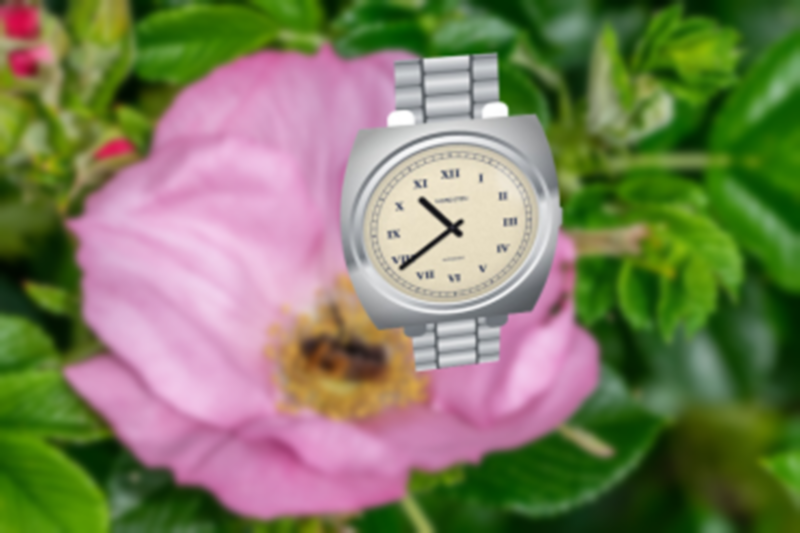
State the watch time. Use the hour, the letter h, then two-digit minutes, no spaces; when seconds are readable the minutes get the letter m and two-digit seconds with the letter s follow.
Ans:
10h39
